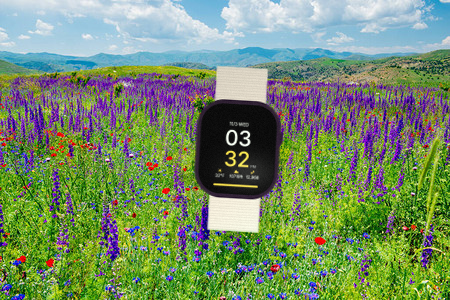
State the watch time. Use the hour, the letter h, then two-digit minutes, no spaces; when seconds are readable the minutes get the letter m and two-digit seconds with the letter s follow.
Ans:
3h32
